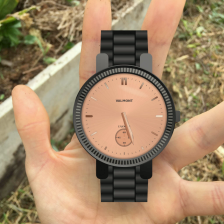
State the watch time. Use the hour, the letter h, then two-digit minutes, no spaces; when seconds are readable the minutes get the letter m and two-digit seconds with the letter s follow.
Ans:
5h27
